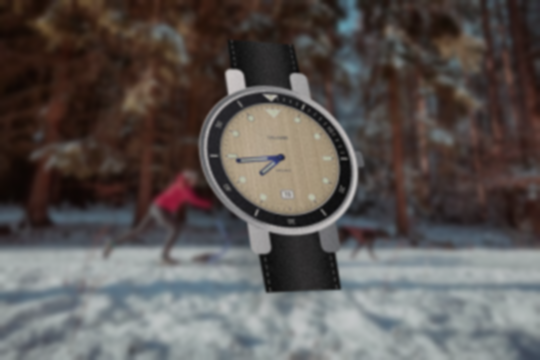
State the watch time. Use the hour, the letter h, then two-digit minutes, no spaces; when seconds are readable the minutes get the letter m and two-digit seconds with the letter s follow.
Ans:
7h44
